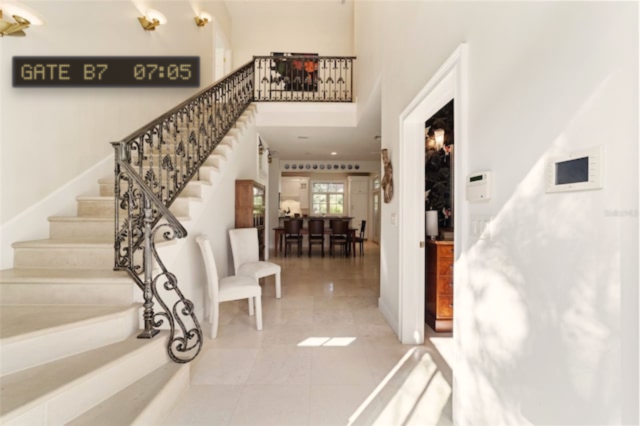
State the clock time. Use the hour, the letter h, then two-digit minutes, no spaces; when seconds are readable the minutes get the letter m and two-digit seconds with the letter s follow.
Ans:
7h05
